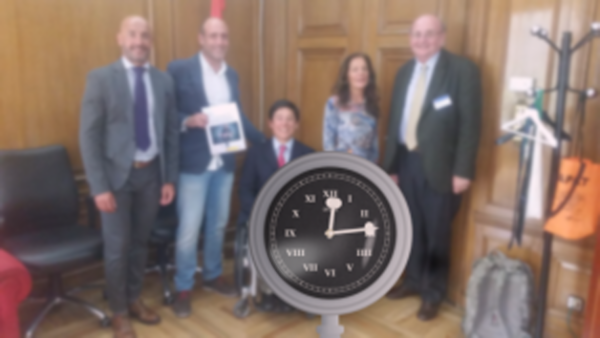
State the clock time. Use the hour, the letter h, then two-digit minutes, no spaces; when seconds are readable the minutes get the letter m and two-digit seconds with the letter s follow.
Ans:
12h14
